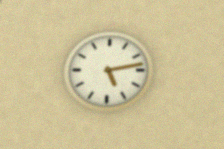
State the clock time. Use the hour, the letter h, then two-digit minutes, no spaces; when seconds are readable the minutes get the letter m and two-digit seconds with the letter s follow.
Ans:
5h13
